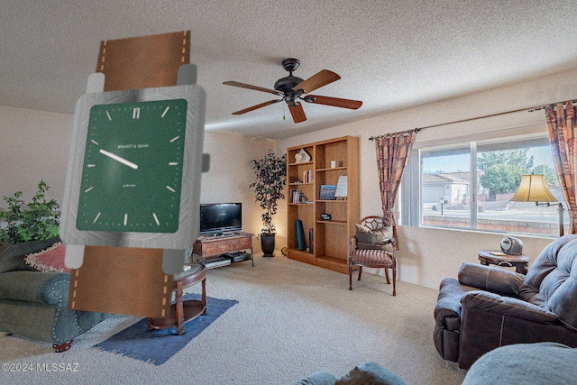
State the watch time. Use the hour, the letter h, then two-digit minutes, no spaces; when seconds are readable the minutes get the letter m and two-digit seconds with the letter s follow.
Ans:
9h49
